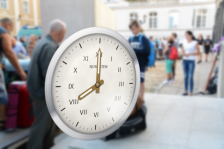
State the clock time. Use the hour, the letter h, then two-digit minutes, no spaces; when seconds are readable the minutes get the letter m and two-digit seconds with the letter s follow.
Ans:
8h00
